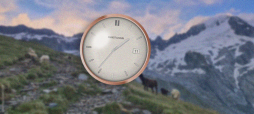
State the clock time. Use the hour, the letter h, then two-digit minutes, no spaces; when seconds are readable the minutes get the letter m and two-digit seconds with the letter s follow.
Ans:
1h36
